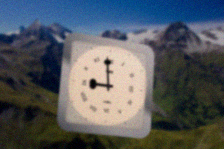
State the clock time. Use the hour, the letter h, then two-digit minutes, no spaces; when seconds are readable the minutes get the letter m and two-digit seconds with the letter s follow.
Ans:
8h59
